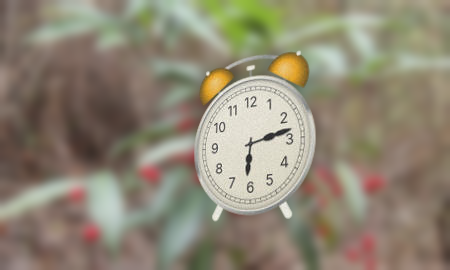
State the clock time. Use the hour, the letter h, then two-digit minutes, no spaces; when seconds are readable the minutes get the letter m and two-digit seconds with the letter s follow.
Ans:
6h13
